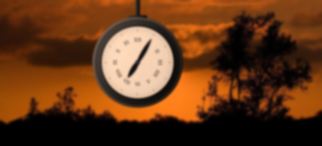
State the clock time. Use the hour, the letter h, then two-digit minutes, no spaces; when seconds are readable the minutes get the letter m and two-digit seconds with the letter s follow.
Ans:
7h05
